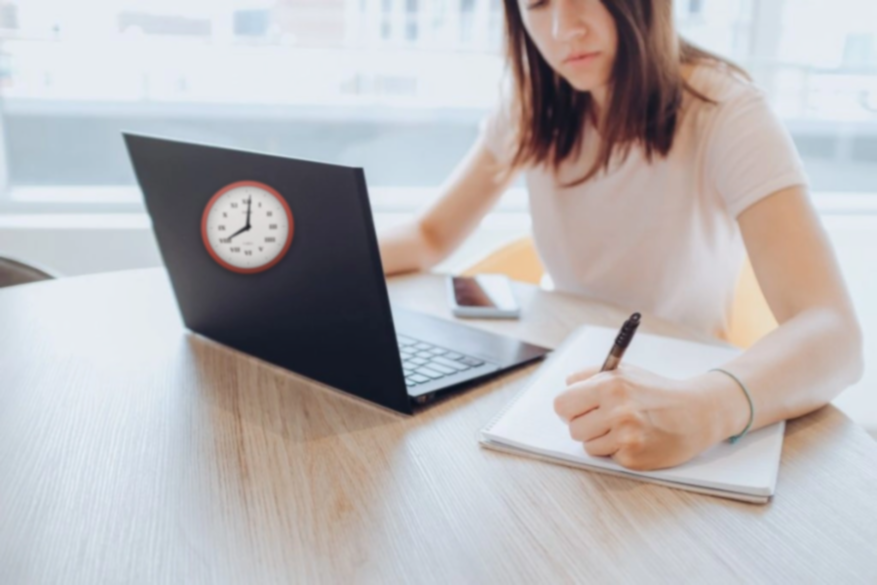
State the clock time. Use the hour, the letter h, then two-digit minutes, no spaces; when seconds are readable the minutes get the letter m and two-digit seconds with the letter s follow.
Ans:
8h01
